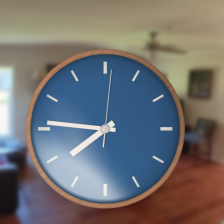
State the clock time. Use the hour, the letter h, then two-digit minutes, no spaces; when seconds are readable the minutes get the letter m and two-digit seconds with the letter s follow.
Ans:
7h46m01s
